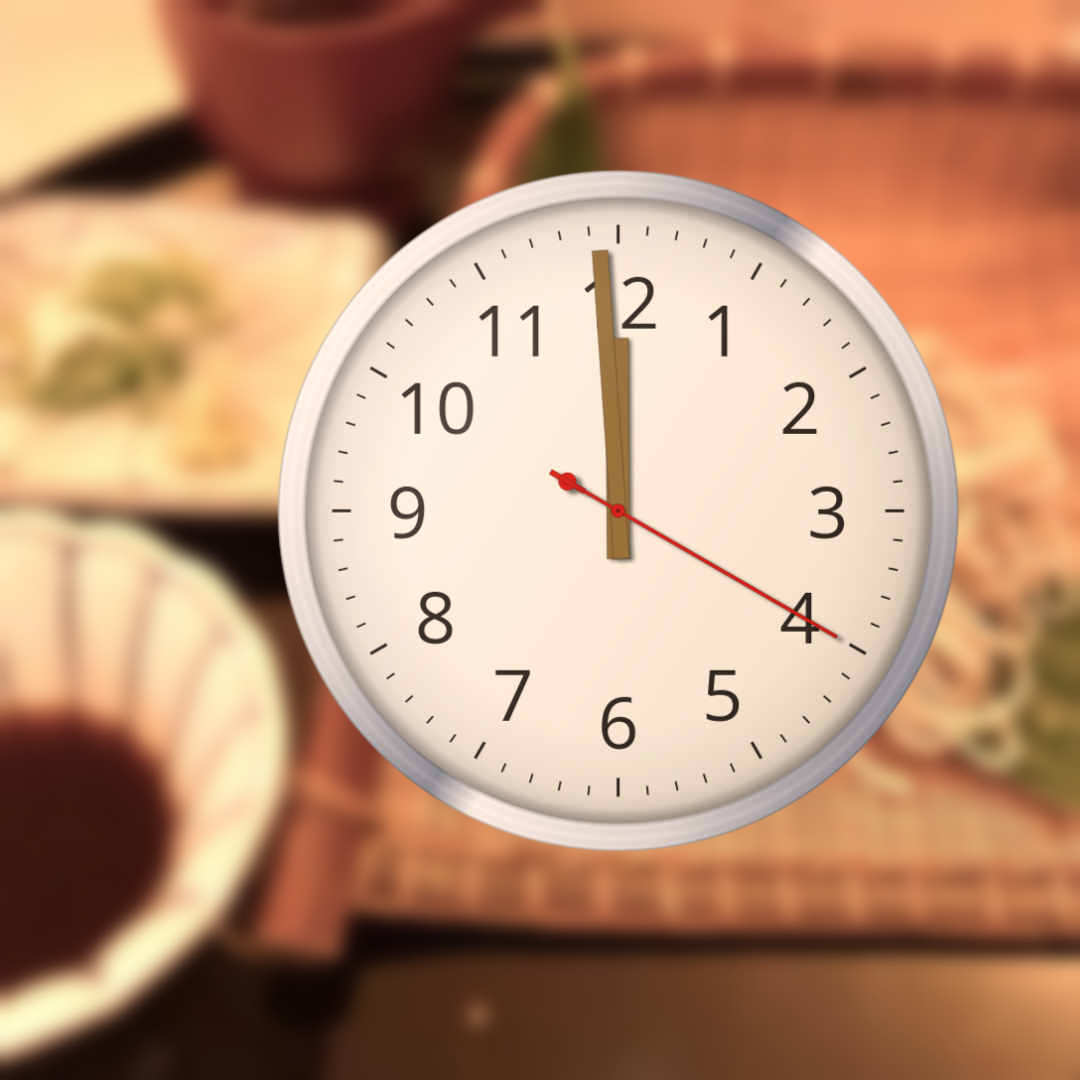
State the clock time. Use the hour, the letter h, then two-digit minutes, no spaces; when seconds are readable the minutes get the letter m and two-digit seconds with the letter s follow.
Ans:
11h59m20s
